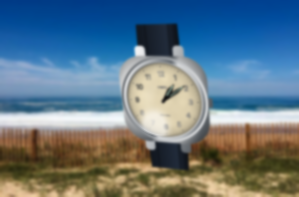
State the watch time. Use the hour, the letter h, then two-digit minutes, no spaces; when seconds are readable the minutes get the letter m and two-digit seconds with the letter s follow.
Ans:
1h09
